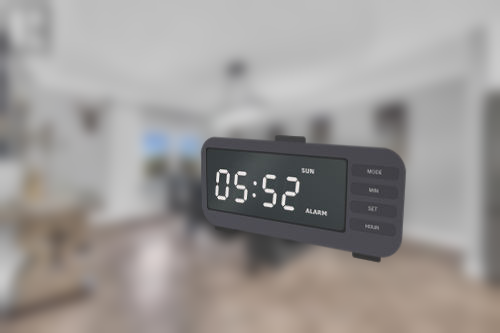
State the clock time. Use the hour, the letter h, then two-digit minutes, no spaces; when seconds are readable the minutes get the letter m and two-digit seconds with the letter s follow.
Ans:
5h52
